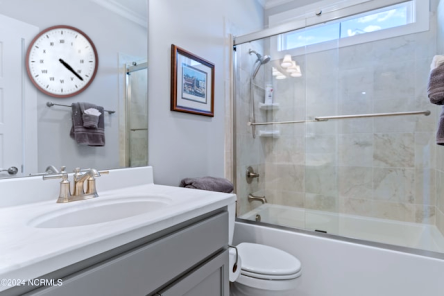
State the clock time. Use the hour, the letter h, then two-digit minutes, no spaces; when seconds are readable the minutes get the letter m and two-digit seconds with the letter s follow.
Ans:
4h22
